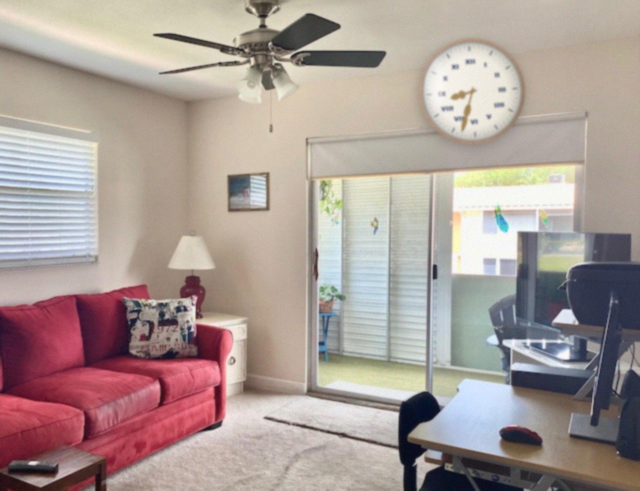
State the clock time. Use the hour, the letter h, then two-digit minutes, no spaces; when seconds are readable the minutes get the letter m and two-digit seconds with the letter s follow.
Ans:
8h33
